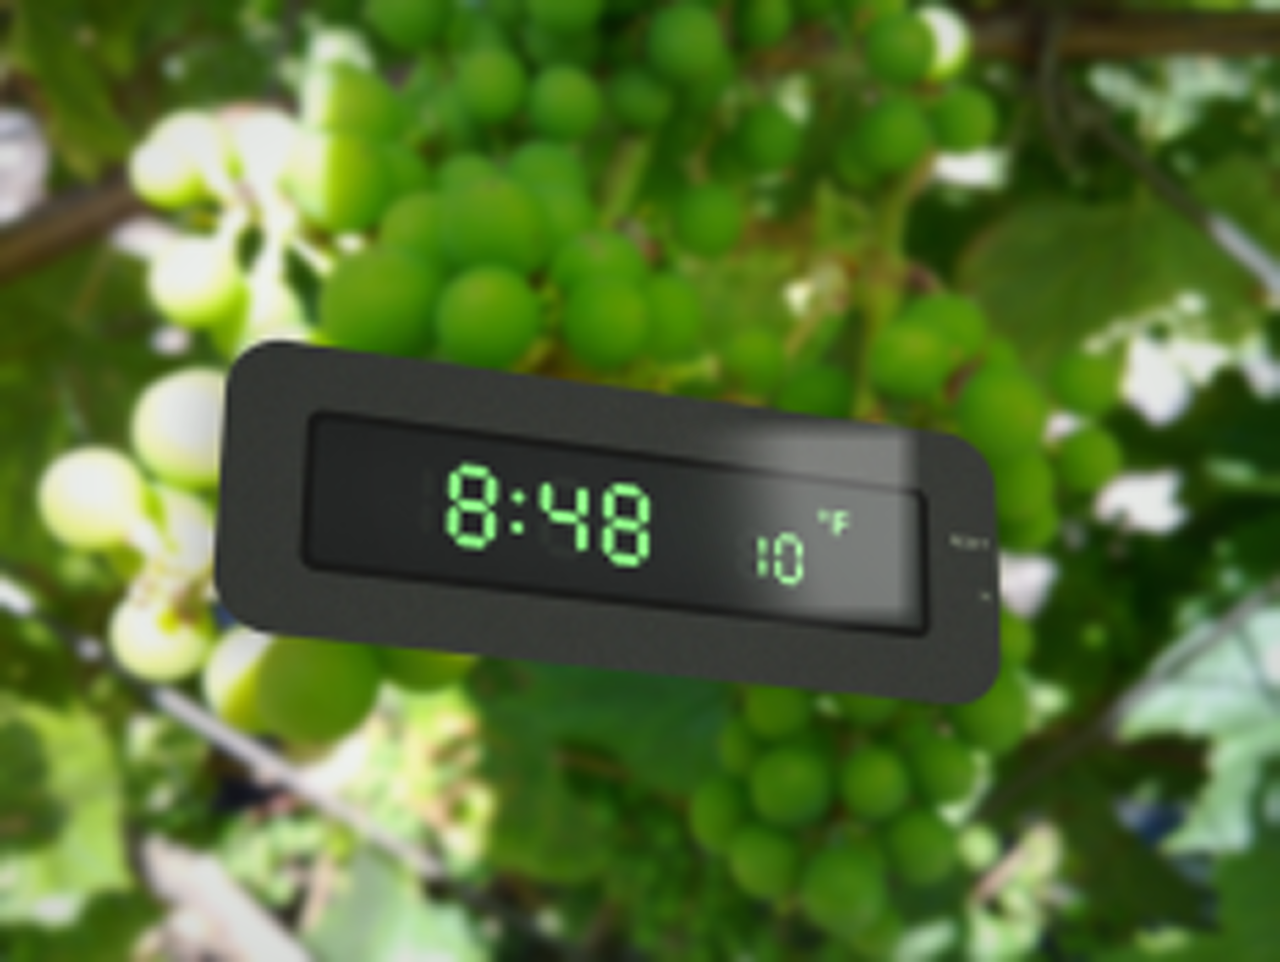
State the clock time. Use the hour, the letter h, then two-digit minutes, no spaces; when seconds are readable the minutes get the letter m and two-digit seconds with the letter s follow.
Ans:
8h48
